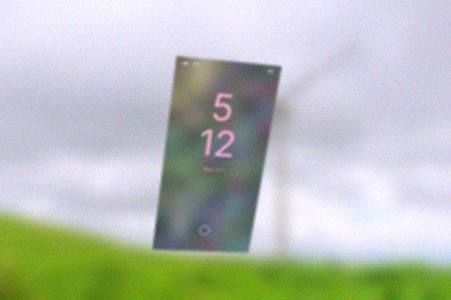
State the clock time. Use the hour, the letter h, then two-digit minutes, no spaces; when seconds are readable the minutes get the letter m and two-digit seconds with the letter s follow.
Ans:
5h12
